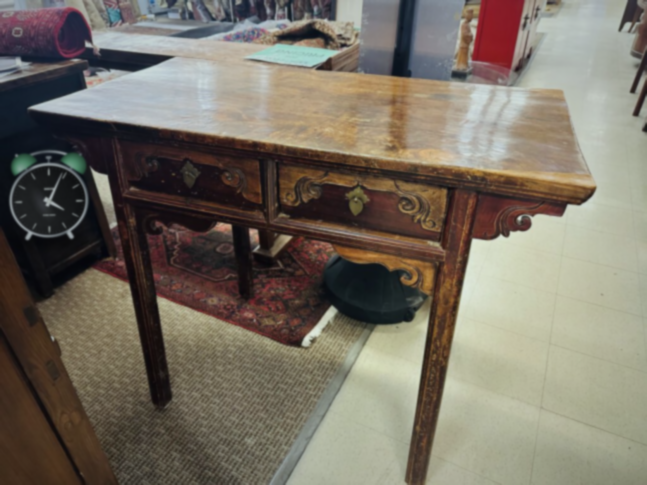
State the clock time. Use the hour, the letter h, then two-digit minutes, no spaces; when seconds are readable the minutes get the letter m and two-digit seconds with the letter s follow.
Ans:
4h04
